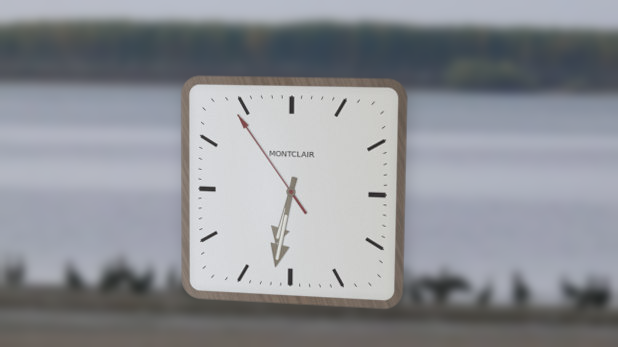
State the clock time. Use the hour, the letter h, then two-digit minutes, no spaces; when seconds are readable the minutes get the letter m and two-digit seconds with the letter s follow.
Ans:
6h31m54s
